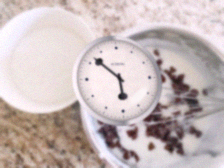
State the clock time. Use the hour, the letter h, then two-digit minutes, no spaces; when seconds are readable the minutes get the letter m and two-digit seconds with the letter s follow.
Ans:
5h52
